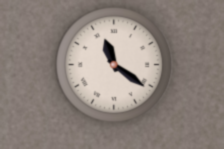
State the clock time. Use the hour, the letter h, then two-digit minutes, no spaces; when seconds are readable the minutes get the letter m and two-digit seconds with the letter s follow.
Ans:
11h21
